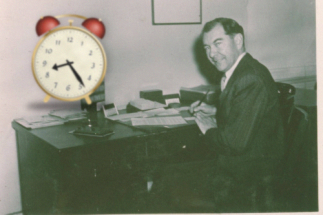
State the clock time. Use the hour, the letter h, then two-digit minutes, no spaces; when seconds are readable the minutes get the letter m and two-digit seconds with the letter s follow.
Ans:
8h24
